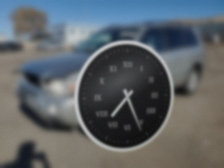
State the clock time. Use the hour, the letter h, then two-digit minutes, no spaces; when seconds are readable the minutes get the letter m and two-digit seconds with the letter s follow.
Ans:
7h26
